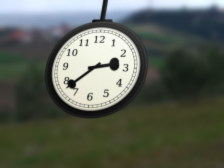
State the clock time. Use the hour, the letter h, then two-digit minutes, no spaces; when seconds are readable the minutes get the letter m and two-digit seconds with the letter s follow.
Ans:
2h38
